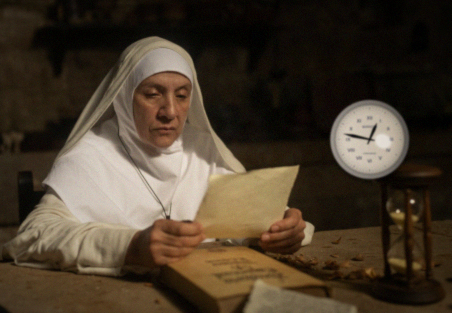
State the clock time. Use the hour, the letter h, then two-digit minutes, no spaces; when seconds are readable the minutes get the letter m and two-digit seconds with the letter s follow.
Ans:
12h47
